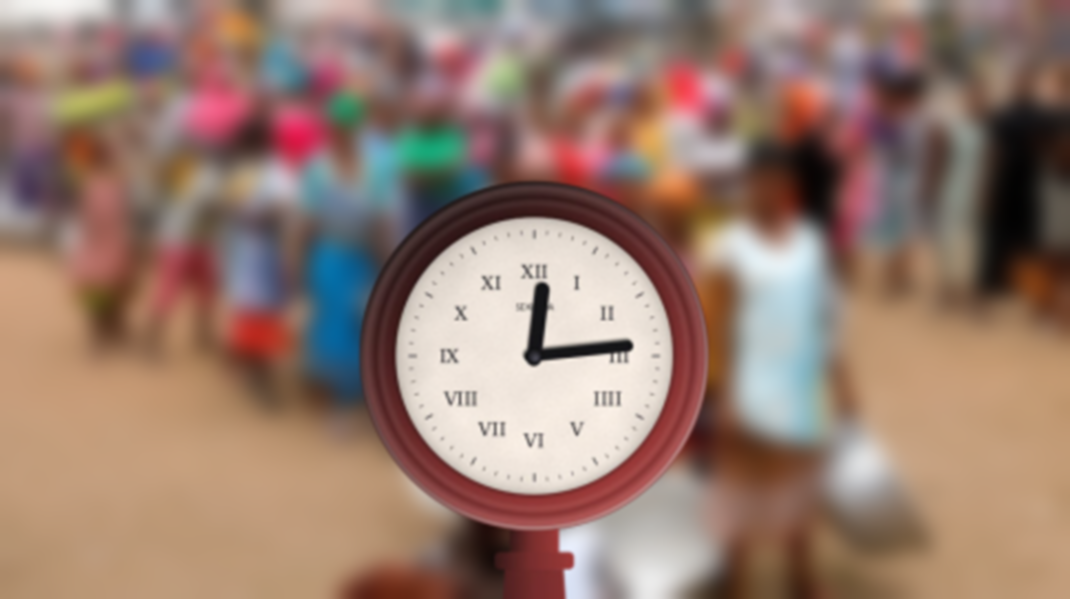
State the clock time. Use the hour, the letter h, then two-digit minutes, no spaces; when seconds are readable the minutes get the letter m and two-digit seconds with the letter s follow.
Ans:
12h14
